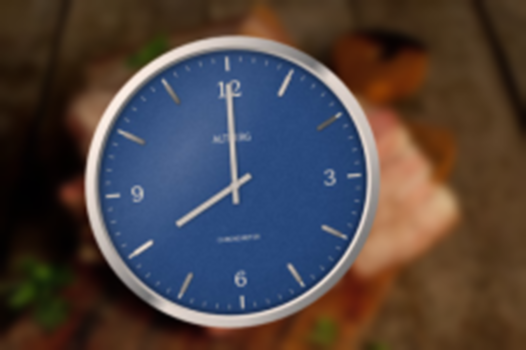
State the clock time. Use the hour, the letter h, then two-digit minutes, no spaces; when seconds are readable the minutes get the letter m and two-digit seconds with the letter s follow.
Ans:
8h00
